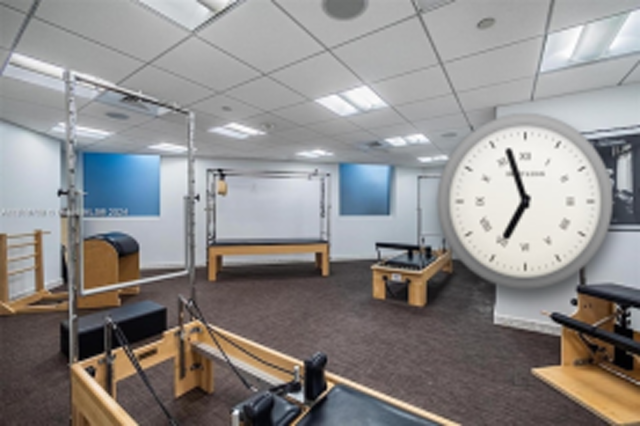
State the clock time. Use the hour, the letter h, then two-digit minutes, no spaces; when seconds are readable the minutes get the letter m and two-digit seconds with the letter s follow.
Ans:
6h57
